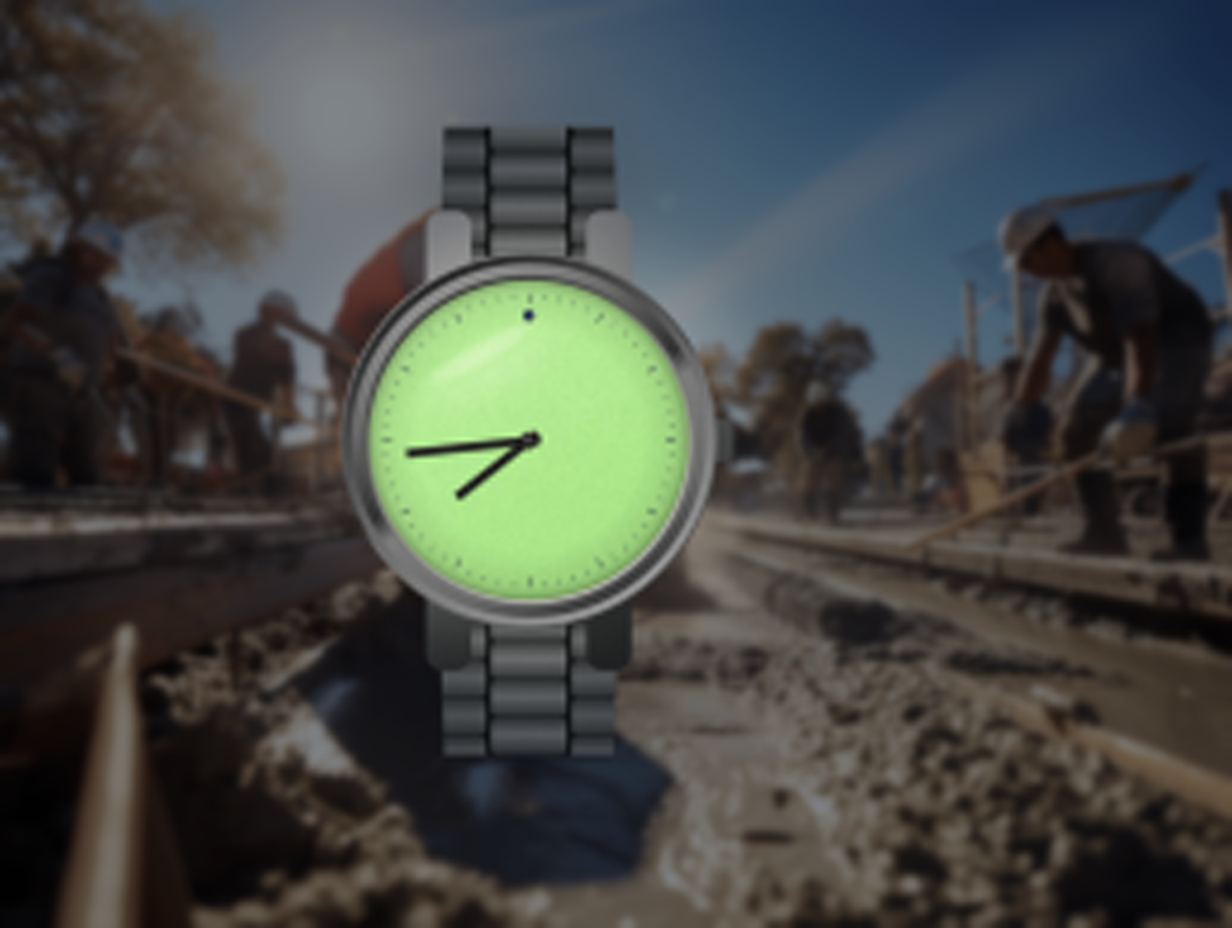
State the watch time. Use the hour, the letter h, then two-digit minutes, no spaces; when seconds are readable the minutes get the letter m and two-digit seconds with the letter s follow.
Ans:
7h44
